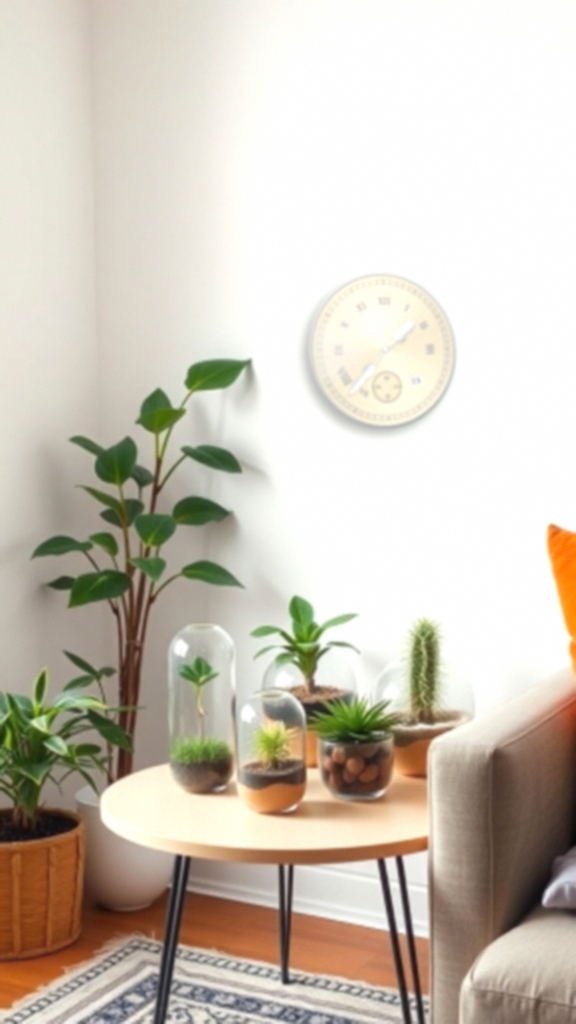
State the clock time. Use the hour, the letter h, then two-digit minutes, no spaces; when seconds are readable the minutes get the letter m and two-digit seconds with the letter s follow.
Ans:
1h37
